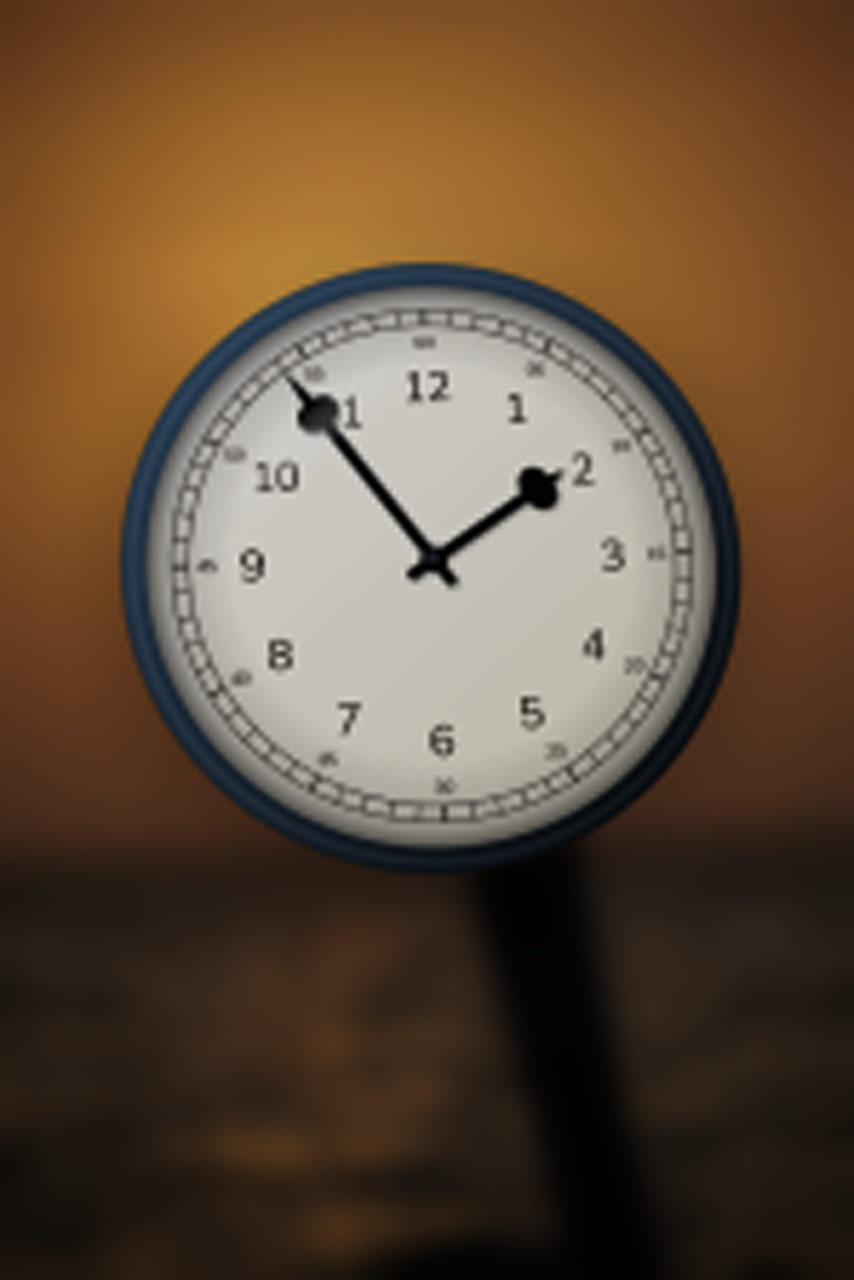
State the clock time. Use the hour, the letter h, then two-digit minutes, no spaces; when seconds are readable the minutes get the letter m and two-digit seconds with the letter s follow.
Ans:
1h54
